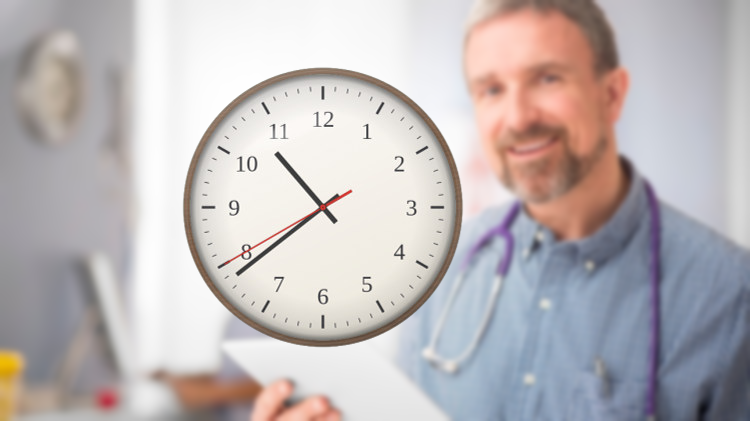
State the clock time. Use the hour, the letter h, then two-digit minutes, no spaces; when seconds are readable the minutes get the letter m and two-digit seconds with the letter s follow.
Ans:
10h38m40s
